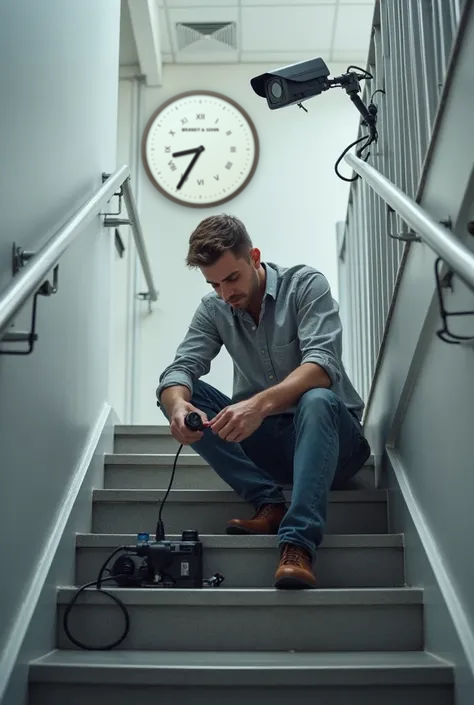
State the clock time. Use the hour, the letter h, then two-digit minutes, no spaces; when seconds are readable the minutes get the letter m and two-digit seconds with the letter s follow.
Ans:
8h35
